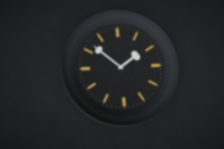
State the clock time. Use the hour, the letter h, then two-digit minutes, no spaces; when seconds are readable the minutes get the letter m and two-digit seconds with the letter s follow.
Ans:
1h52
